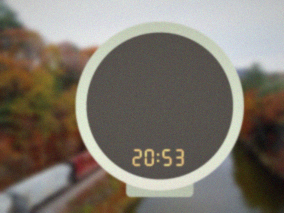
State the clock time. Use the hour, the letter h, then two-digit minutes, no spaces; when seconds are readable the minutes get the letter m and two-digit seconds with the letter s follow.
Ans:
20h53
